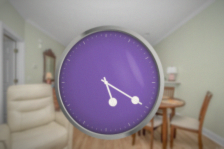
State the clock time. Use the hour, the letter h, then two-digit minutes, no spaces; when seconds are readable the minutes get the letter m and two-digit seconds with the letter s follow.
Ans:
5h20
